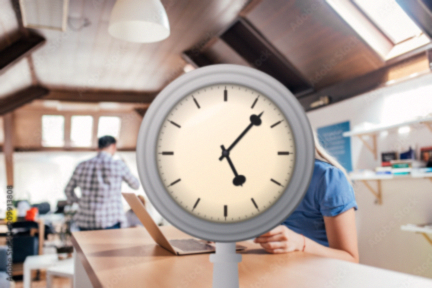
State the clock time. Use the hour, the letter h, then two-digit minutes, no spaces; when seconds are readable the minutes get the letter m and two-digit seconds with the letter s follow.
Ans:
5h07
